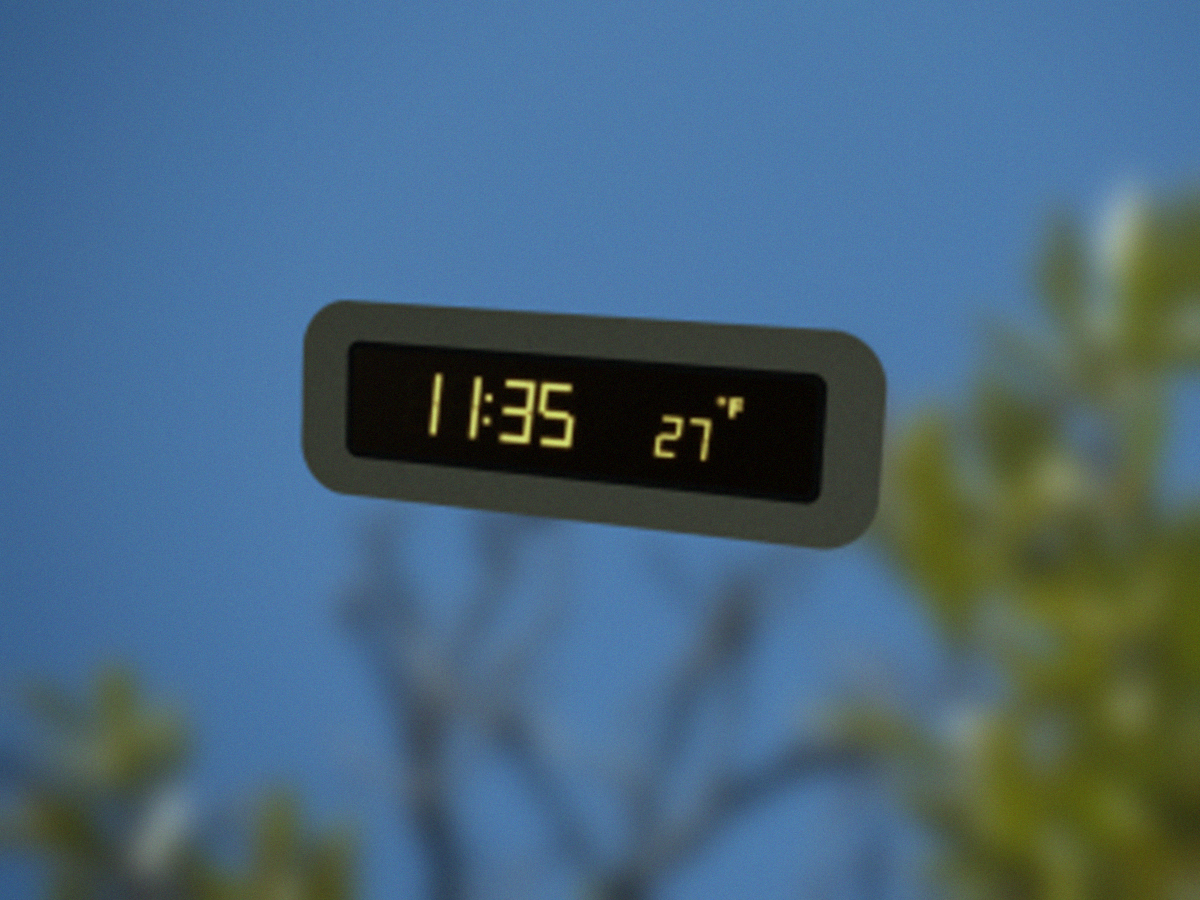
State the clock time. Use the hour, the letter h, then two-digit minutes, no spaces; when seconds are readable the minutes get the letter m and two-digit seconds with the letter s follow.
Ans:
11h35
